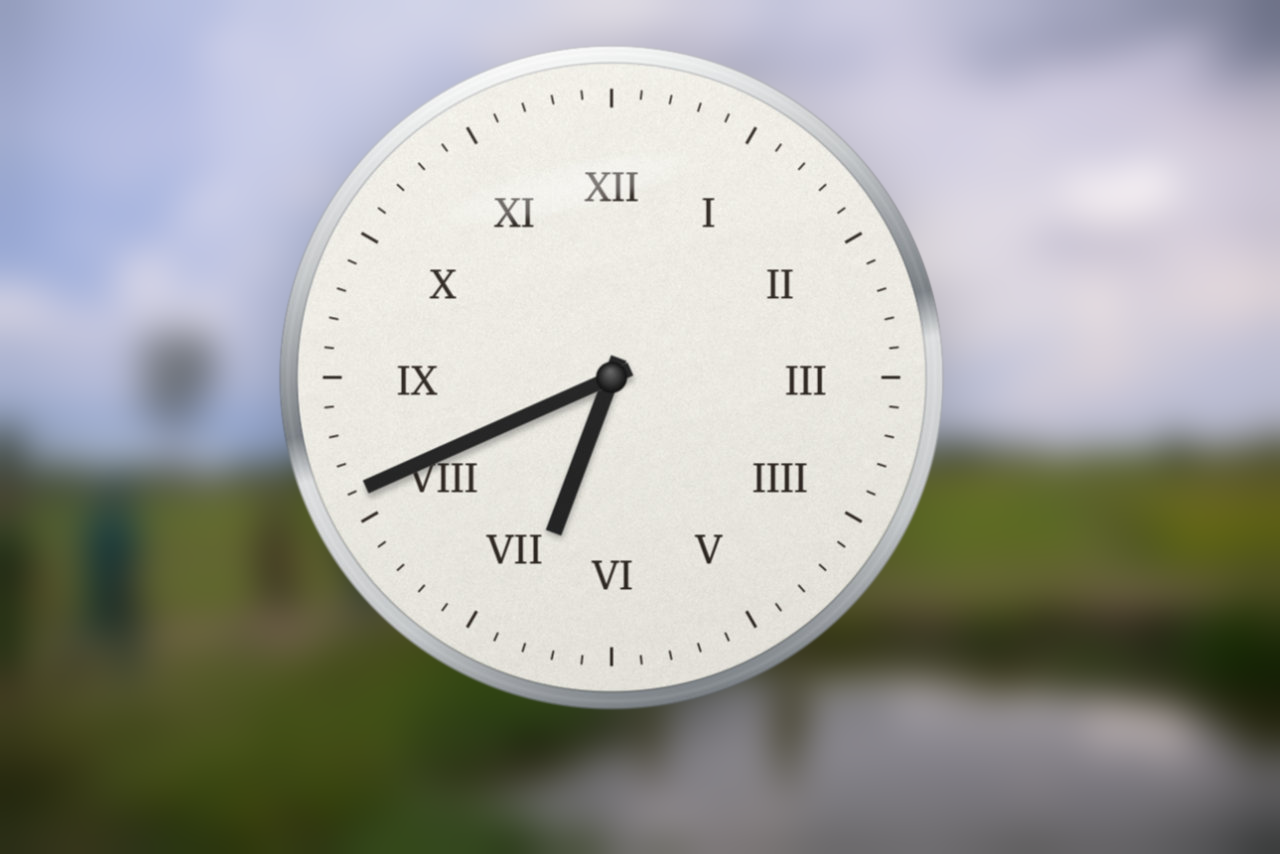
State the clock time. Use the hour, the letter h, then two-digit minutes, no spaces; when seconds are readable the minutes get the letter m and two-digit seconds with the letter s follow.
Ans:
6h41
